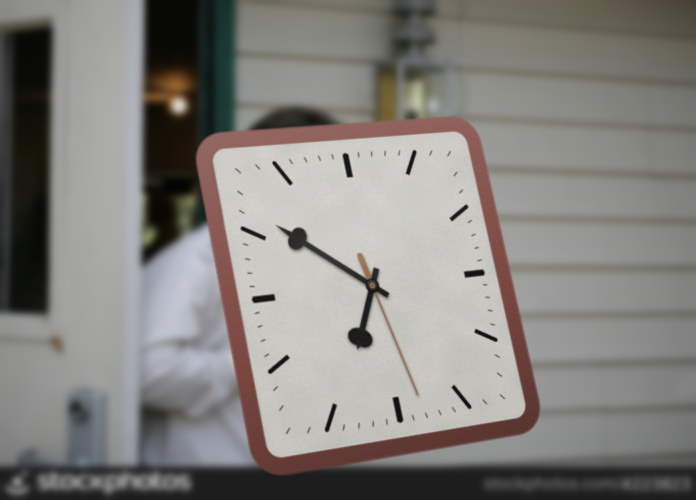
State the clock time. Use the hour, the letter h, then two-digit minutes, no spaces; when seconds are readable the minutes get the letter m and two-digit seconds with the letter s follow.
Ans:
6h51m28s
